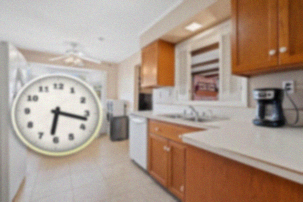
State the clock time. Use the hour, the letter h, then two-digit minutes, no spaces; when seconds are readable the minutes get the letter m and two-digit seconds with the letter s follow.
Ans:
6h17
